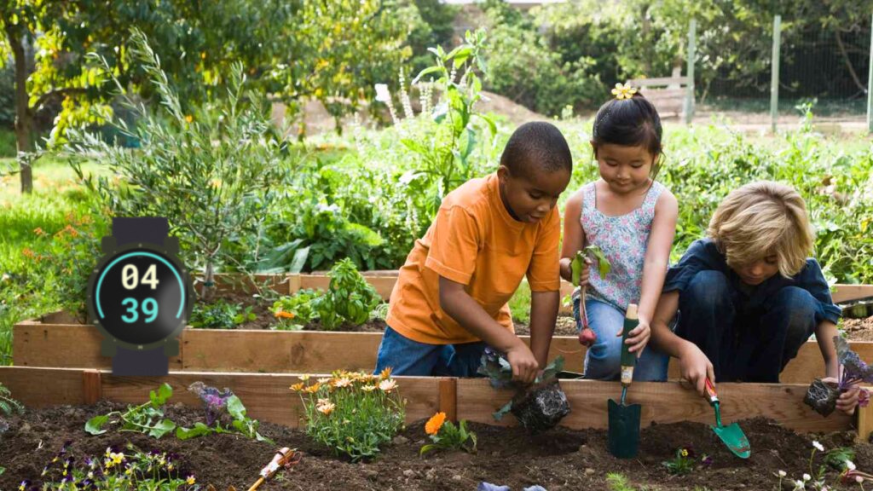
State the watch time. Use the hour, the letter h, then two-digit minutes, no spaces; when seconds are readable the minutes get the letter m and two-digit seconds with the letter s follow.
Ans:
4h39
